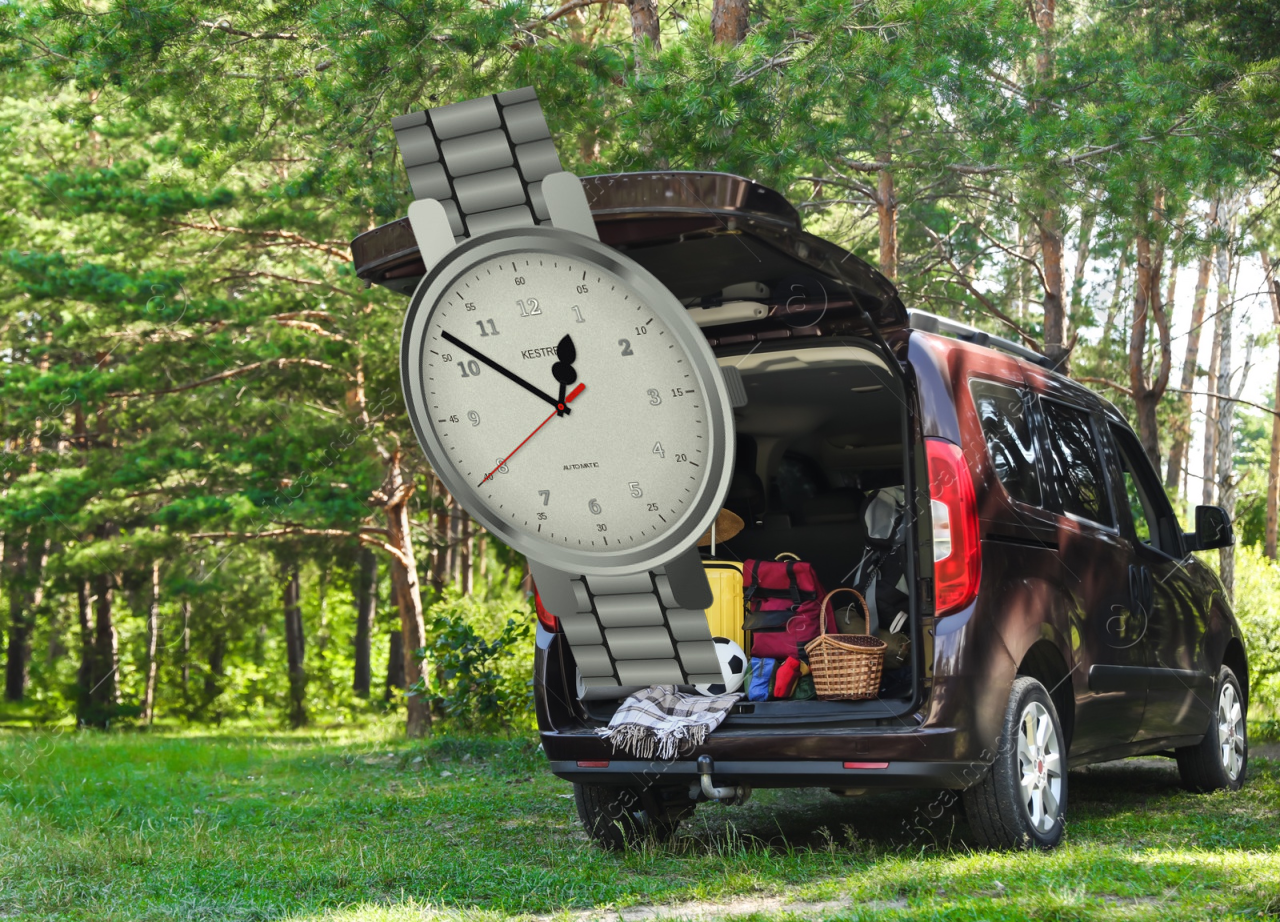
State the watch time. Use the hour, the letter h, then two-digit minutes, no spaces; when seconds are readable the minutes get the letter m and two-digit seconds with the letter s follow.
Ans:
12h51m40s
